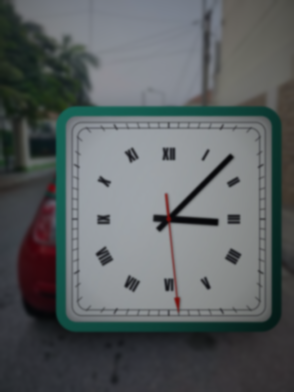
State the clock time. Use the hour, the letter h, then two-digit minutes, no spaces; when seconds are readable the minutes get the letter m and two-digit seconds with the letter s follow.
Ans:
3h07m29s
